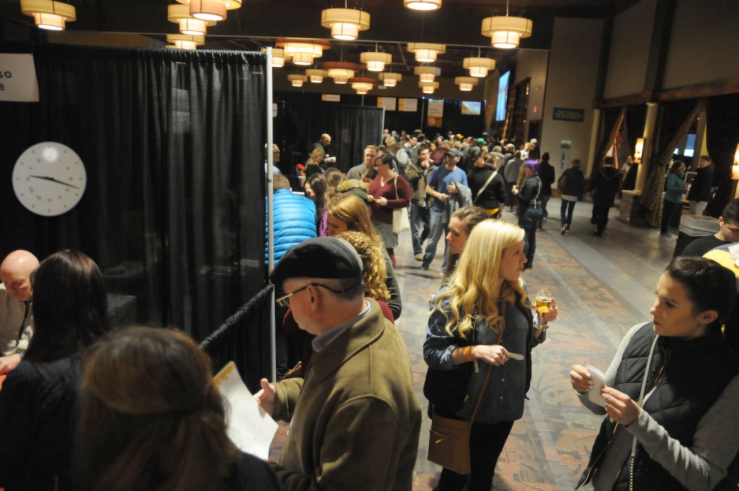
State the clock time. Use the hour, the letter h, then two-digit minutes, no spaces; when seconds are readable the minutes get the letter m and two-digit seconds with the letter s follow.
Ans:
9h18
